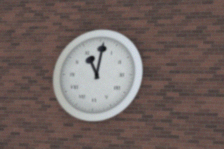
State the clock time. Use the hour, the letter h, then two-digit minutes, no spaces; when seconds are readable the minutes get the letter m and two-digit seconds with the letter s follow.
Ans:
11h01
